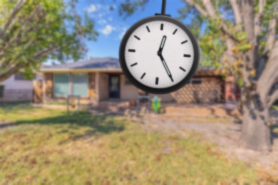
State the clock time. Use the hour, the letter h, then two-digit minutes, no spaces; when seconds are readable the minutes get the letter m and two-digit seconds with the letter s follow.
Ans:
12h25
